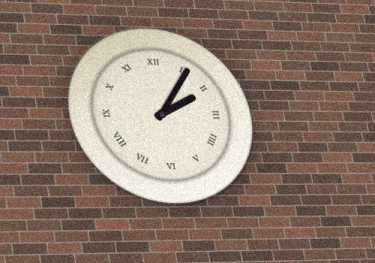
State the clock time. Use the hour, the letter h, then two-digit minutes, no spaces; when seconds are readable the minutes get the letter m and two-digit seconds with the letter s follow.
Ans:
2h06
